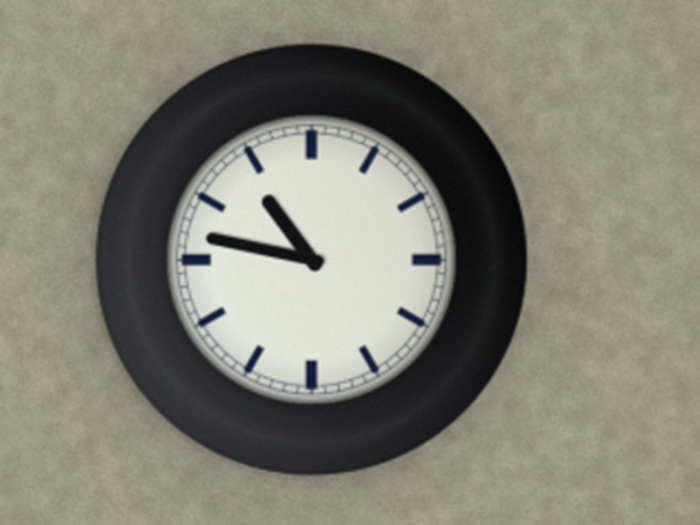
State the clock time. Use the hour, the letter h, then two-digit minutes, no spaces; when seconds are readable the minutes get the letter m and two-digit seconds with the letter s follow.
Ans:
10h47
